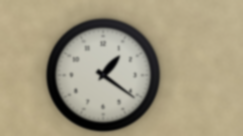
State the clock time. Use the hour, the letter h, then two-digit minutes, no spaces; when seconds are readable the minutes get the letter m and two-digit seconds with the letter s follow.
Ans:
1h21
